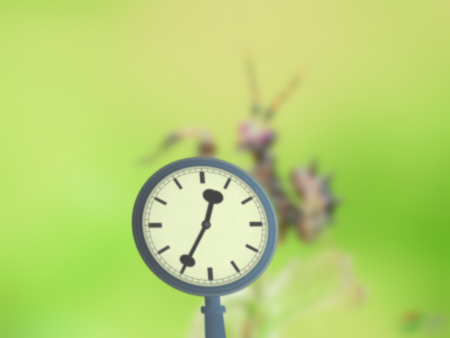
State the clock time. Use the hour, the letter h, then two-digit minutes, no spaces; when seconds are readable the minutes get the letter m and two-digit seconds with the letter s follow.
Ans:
12h35
